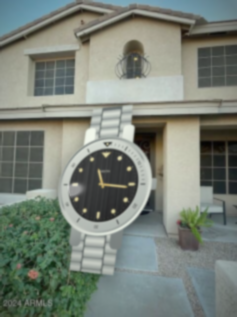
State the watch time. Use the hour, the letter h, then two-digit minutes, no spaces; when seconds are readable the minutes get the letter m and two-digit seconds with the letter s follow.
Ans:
11h16
